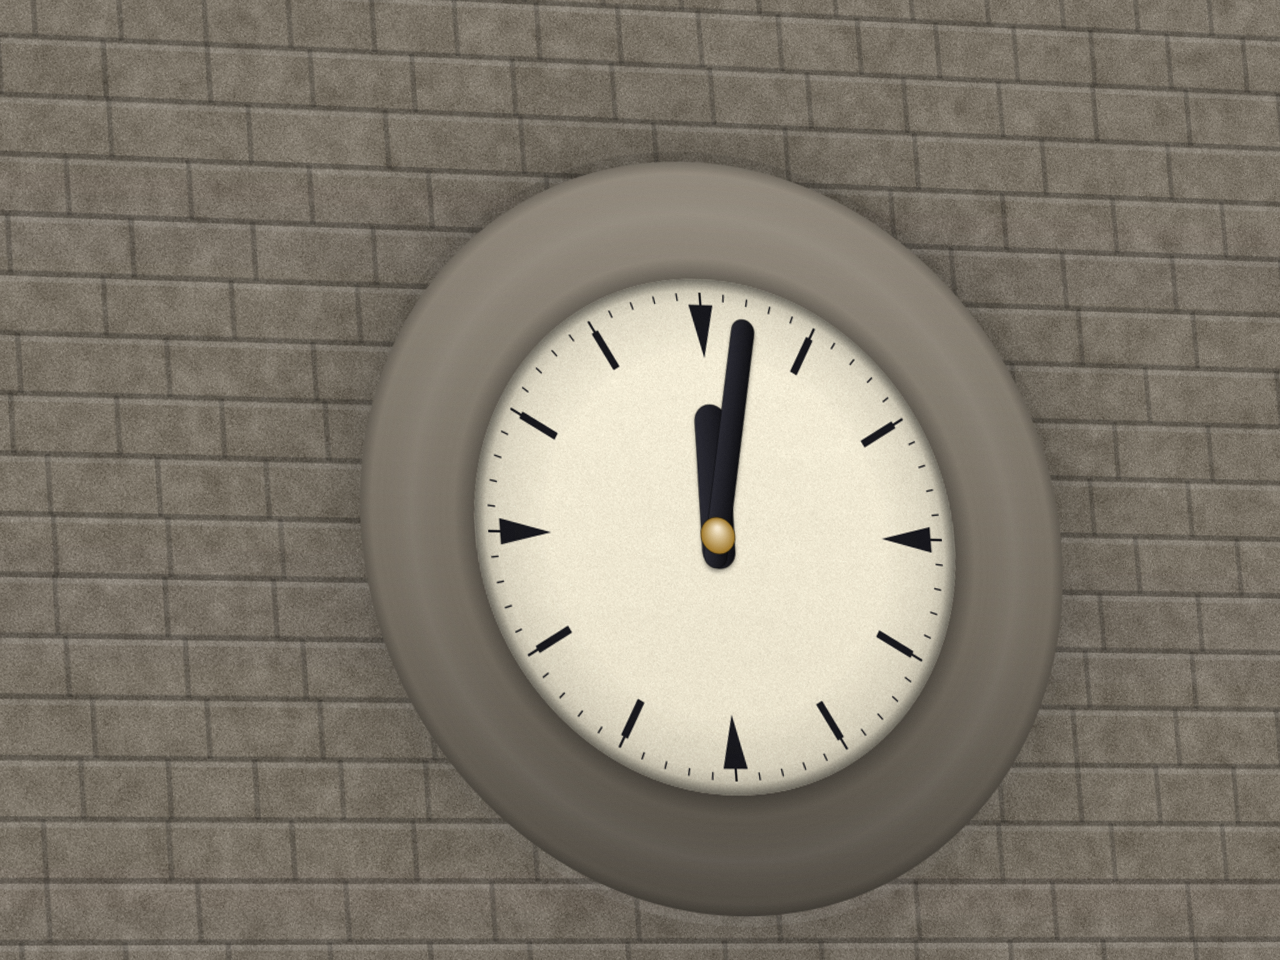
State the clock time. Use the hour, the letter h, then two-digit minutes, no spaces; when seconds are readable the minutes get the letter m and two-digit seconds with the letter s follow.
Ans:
12h02
